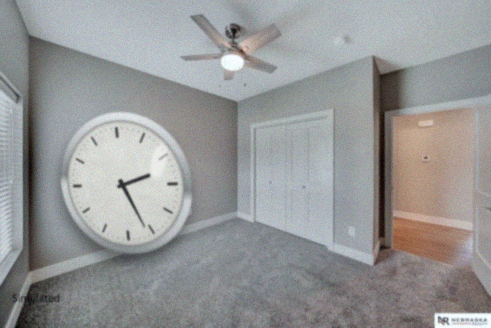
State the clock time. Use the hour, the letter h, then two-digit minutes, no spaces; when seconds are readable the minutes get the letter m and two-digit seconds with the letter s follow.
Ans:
2h26
